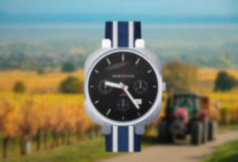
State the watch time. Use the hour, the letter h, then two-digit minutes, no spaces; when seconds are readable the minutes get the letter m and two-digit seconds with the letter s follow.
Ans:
9h24
